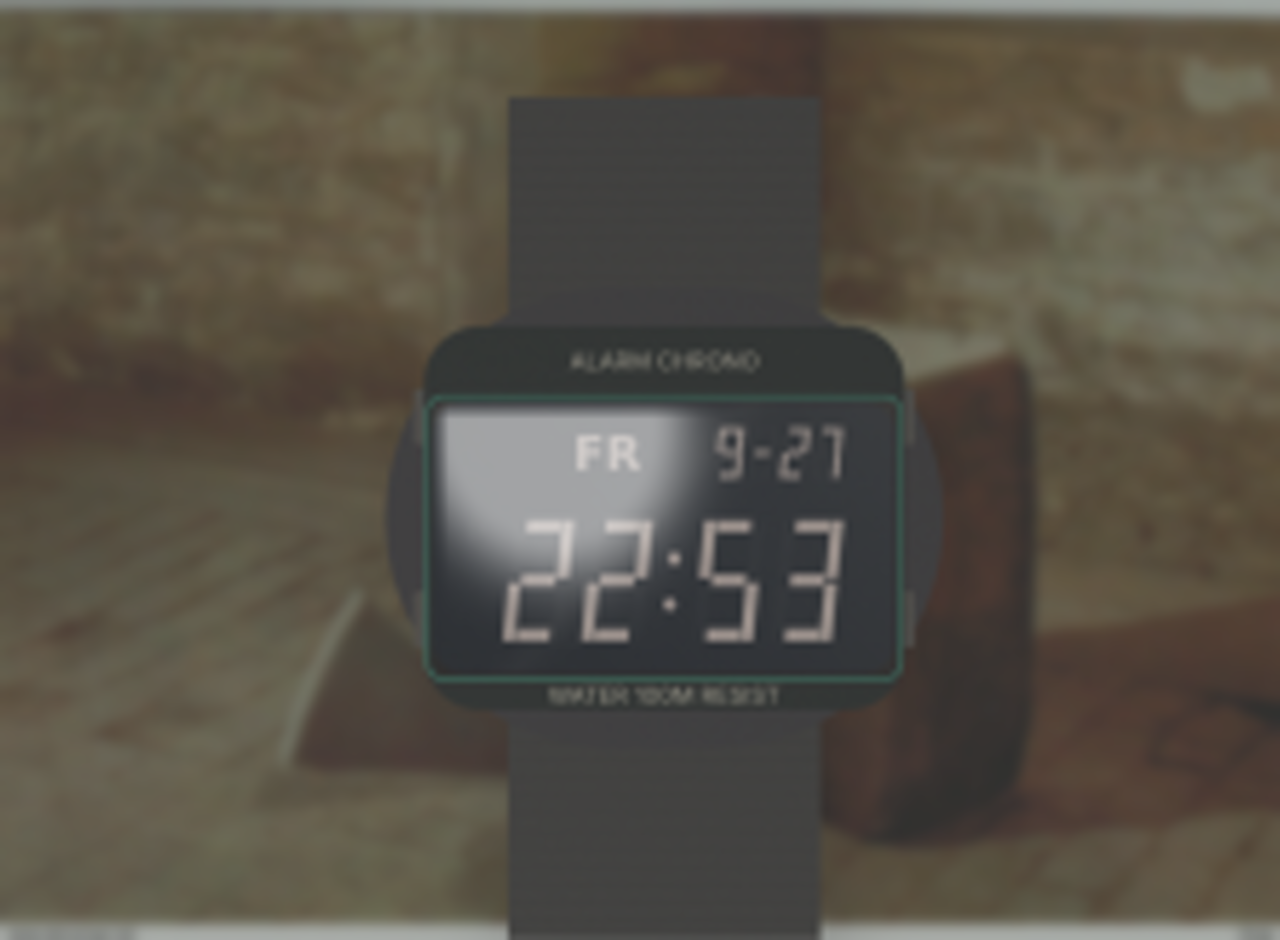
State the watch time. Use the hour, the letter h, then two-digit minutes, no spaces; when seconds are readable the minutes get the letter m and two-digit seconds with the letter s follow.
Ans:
22h53
